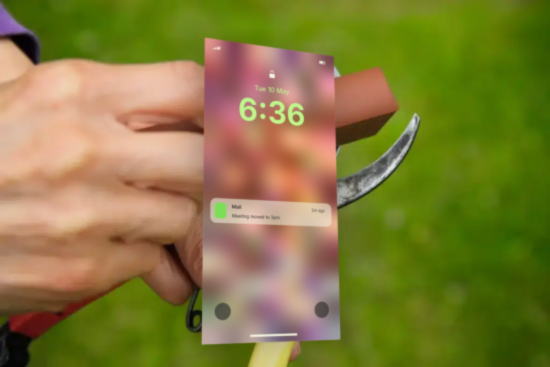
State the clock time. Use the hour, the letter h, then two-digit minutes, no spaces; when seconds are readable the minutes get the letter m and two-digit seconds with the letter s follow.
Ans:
6h36
